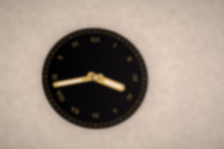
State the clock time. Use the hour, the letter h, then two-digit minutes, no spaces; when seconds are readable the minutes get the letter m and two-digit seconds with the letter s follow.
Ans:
3h43
